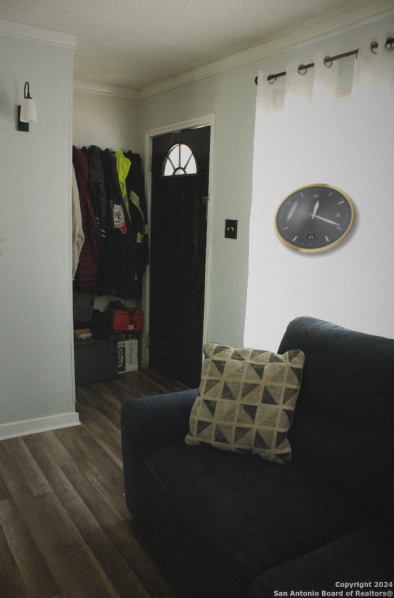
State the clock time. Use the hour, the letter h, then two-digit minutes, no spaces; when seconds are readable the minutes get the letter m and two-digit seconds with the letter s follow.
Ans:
12h19
